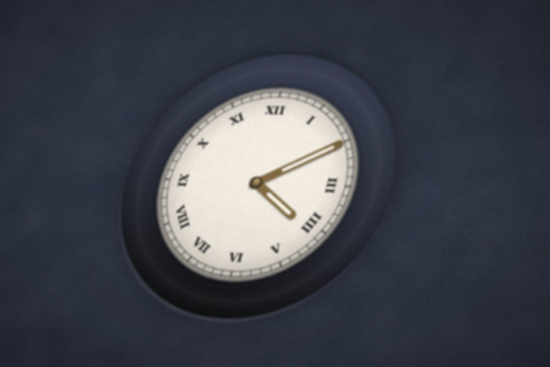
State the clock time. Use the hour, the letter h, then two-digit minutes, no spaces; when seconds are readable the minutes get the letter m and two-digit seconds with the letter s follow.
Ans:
4h10
